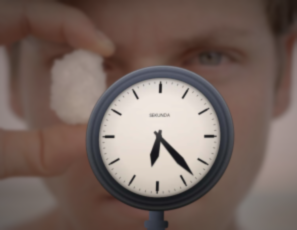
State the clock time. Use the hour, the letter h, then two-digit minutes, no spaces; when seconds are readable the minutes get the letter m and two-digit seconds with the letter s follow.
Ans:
6h23
